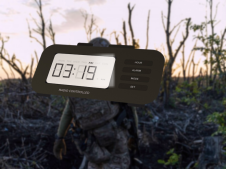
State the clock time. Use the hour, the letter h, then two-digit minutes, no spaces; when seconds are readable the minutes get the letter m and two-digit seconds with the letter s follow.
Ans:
3h19
